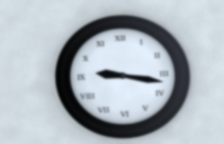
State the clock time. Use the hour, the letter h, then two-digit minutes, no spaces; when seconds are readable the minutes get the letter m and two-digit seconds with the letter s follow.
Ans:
9h17
